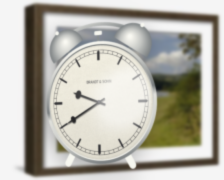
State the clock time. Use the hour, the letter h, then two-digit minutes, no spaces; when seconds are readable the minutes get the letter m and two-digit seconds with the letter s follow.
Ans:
9h40
